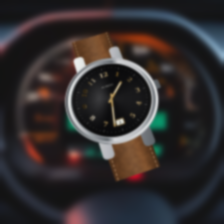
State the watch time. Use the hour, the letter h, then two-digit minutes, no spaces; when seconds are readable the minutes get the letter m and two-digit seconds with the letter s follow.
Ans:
1h32
